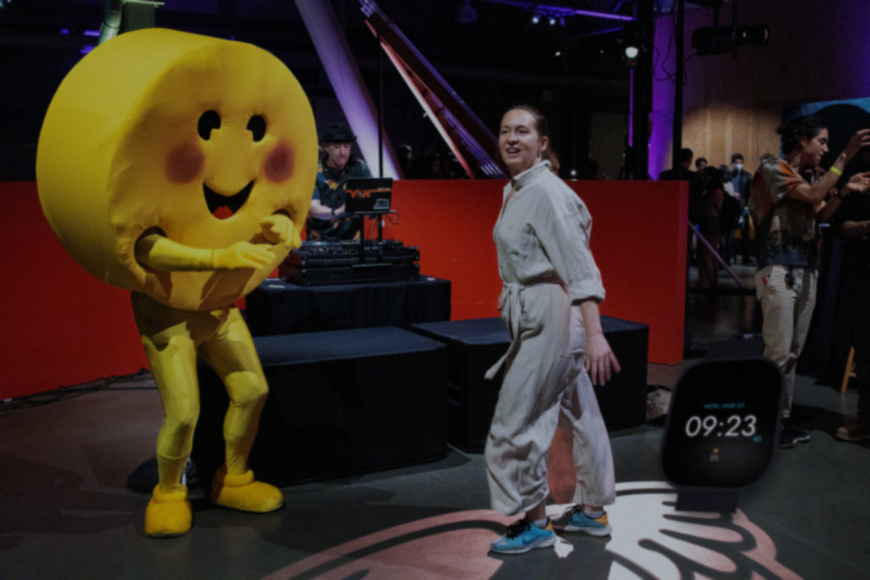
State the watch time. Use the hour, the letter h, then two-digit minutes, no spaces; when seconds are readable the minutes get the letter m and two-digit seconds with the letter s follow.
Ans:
9h23
